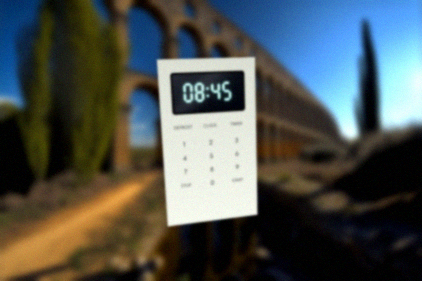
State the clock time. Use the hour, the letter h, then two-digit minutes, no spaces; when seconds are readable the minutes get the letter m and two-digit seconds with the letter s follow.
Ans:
8h45
